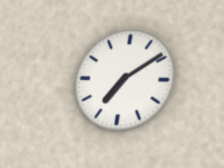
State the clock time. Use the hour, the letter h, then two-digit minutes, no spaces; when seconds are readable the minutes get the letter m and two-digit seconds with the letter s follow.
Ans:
7h09
